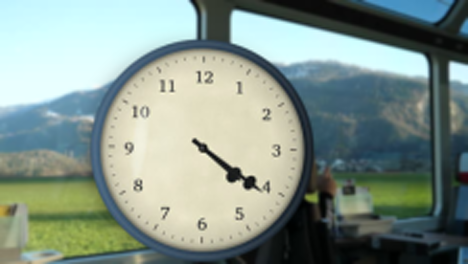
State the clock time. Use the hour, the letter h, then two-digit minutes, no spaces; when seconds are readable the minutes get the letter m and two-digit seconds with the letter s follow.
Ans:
4h21
